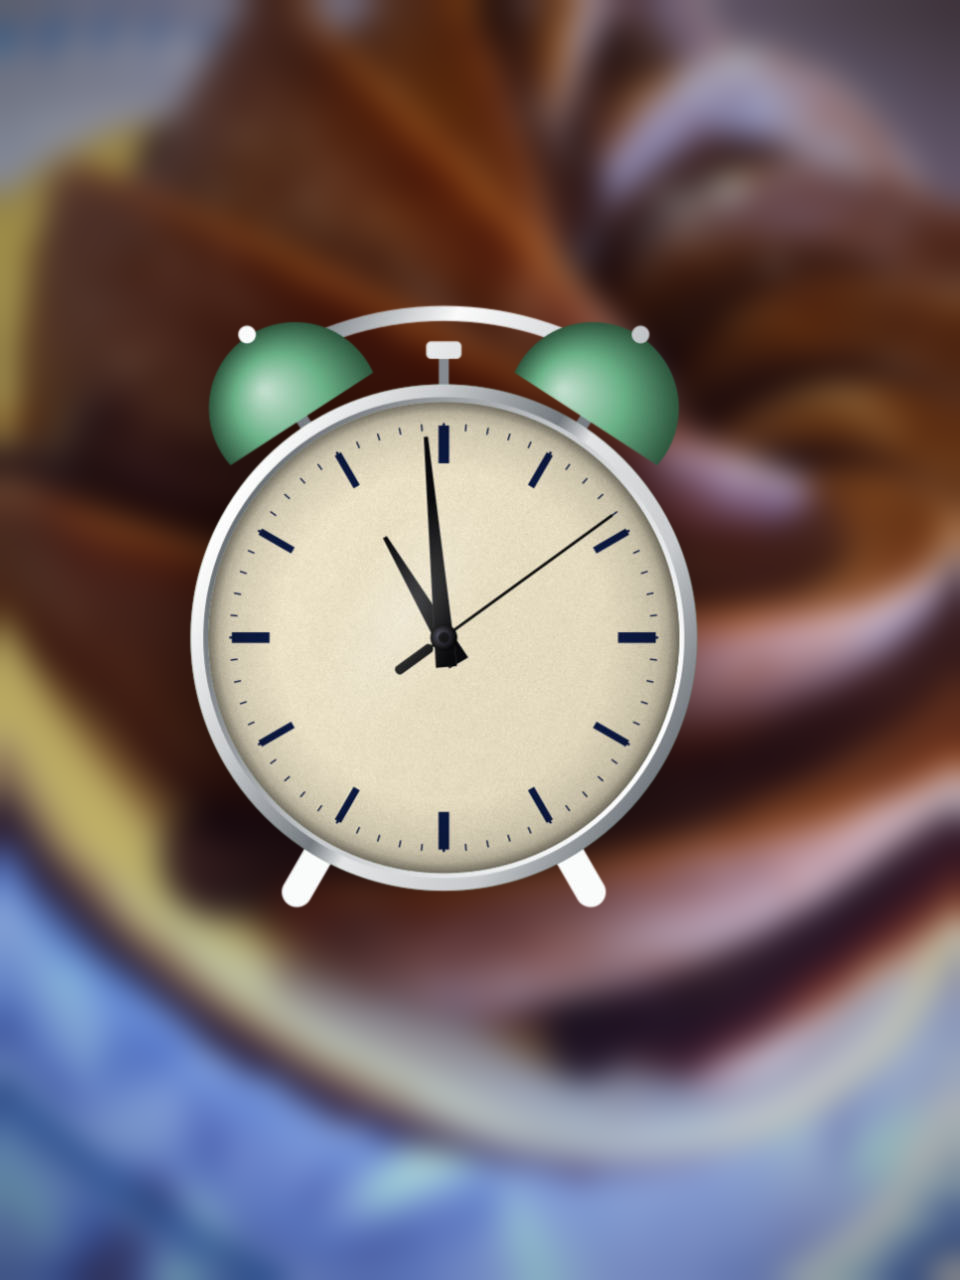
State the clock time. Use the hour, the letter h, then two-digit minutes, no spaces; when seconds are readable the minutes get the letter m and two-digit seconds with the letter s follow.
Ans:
10h59m09s
